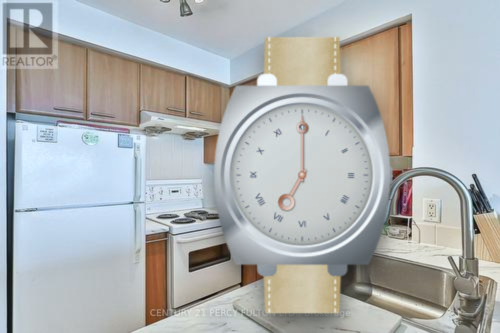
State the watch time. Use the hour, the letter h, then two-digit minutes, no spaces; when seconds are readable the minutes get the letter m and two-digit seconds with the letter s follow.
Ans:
7h00
